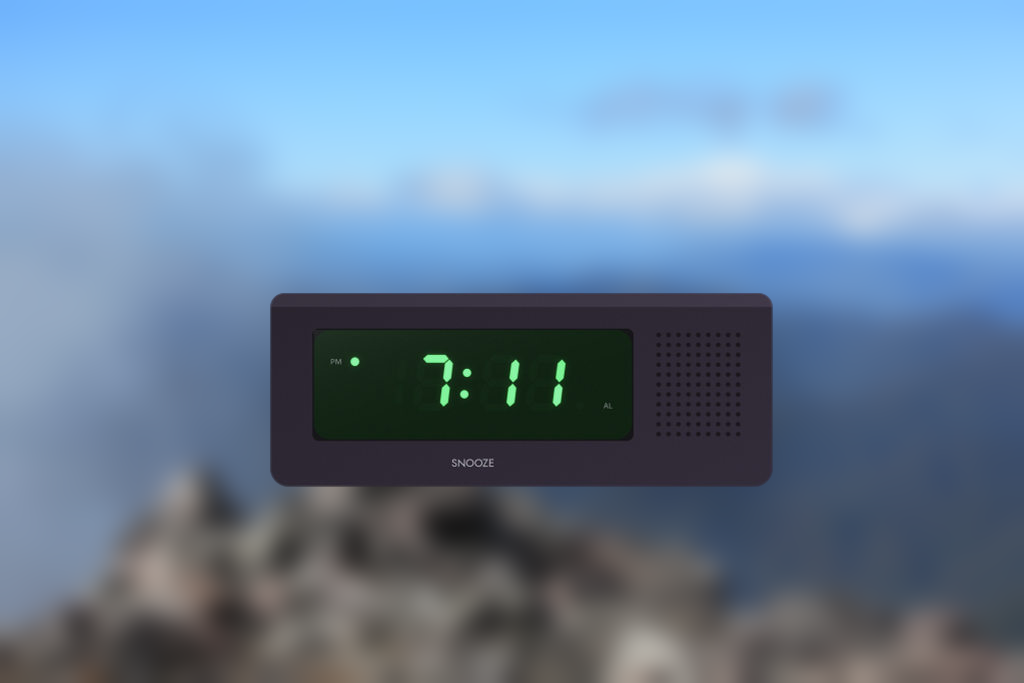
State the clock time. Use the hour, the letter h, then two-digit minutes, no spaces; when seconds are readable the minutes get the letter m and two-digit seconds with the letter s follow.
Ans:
7h11
